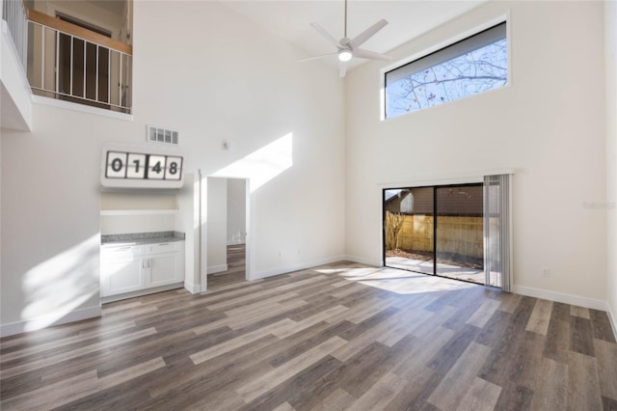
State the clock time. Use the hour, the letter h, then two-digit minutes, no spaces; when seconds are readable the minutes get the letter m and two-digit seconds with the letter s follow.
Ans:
1h48
